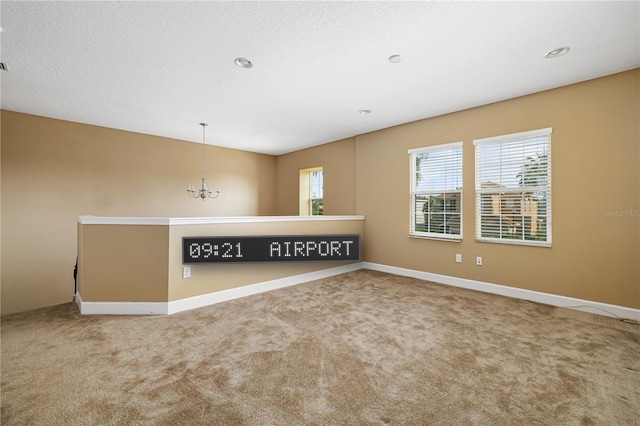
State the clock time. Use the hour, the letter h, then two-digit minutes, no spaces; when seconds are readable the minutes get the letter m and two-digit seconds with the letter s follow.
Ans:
9h21
